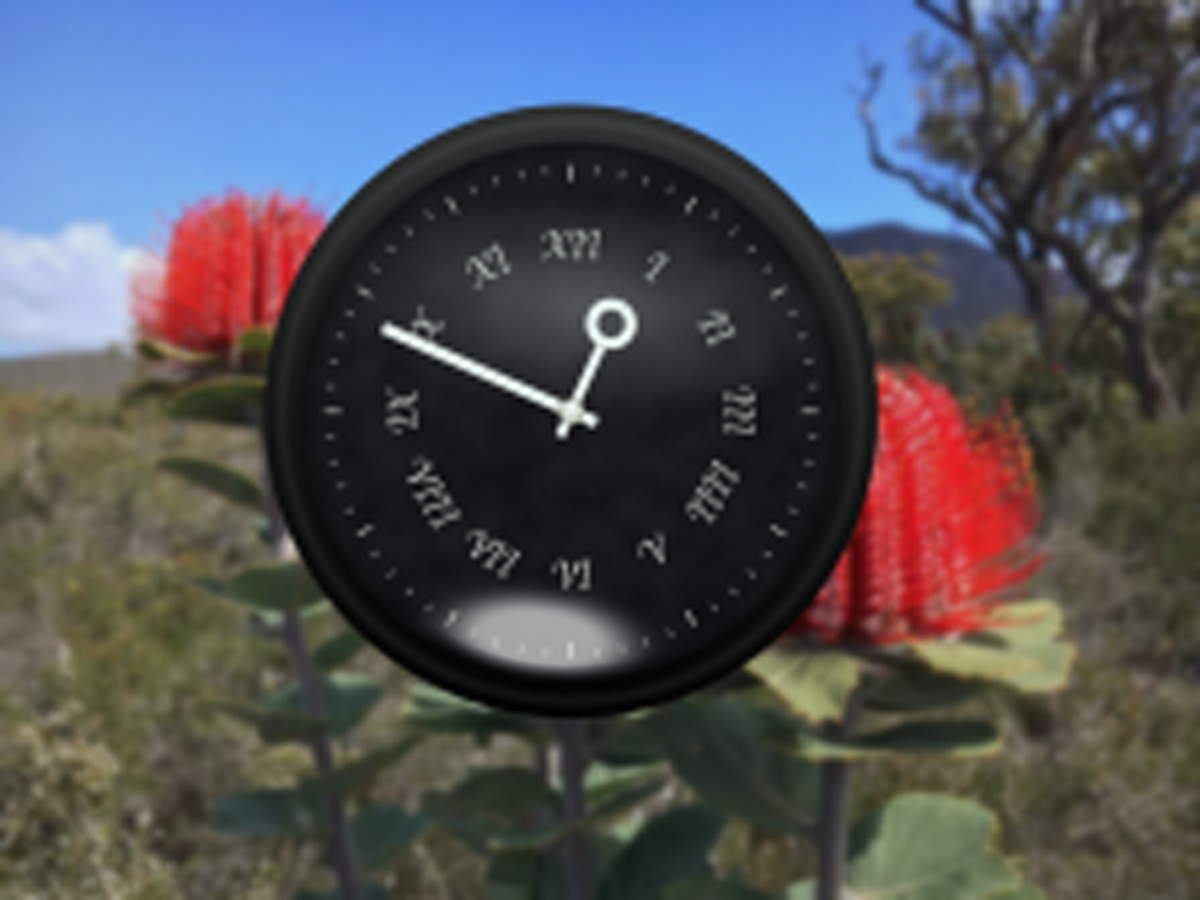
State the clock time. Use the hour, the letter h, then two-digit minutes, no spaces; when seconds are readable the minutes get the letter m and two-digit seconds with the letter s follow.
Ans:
12h49
